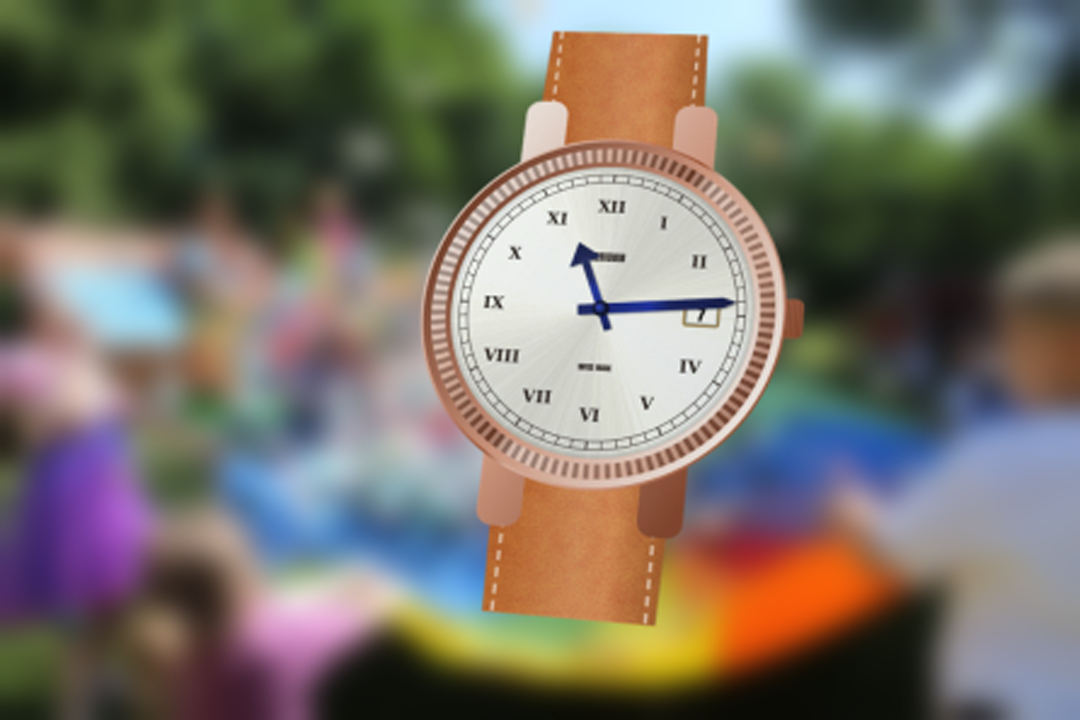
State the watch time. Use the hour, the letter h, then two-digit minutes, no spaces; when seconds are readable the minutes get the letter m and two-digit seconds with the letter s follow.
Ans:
11h14
